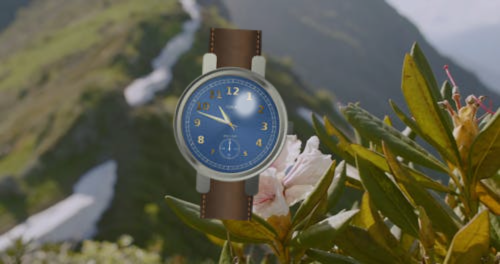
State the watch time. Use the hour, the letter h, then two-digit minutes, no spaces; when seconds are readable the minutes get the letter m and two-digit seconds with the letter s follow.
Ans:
10h48
